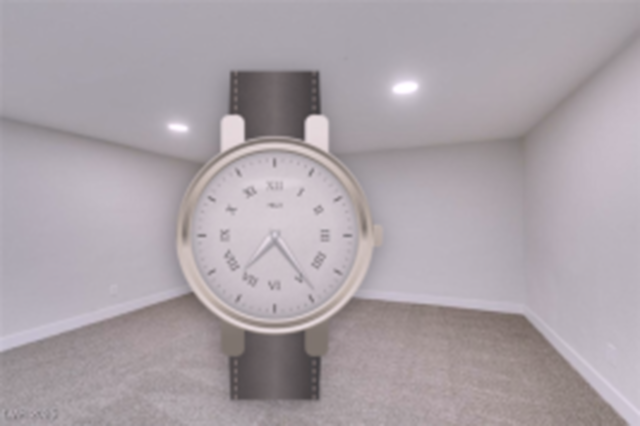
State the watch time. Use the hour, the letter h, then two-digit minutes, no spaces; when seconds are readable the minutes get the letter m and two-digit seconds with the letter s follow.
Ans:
7h24
